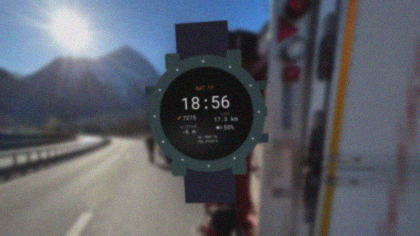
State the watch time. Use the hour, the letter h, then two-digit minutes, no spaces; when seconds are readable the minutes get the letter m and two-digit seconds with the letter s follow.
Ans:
18h56
